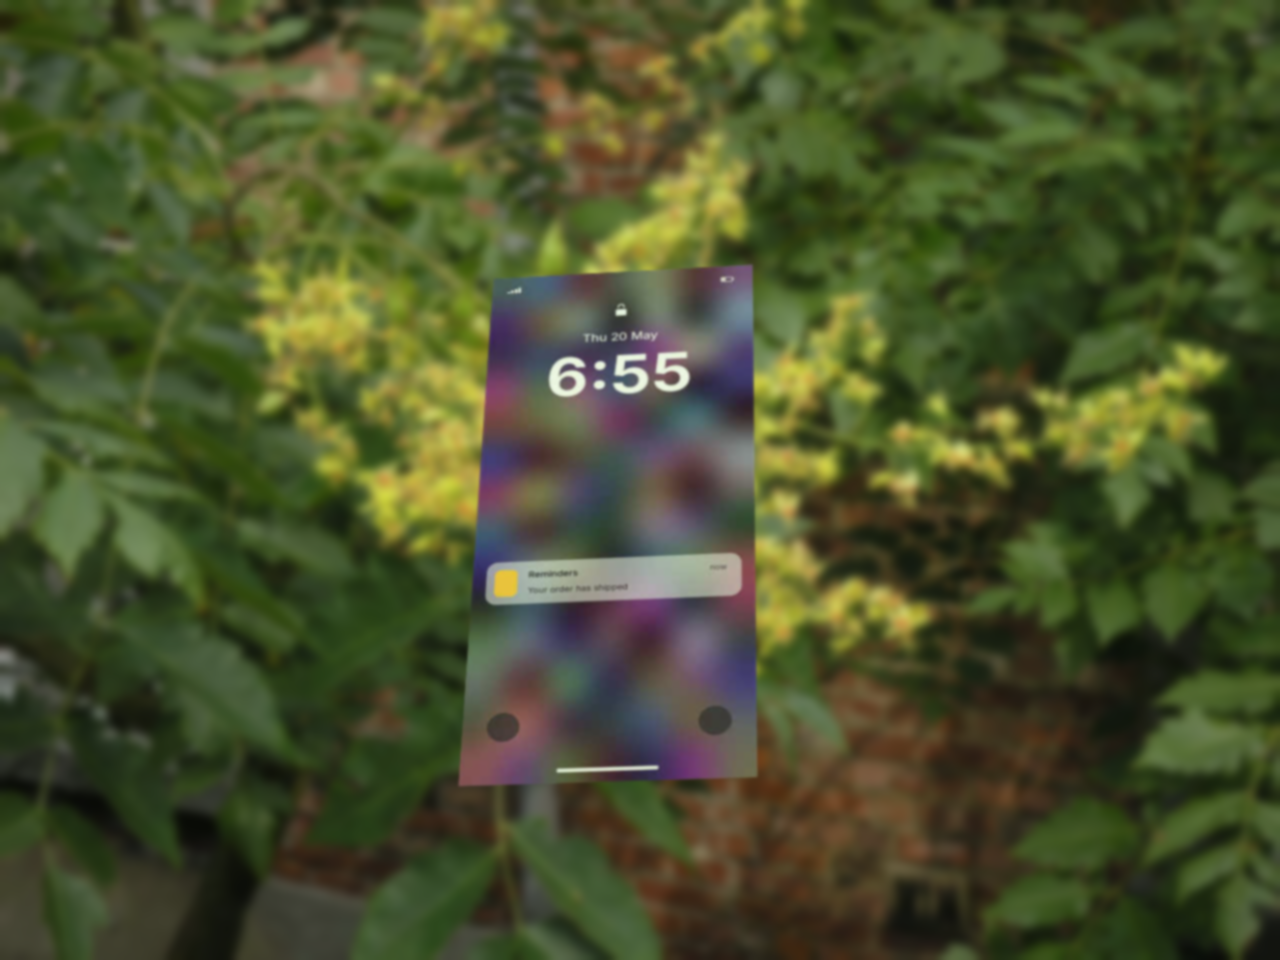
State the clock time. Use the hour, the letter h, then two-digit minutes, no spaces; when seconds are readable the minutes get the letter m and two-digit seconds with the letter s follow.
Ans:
6h55
